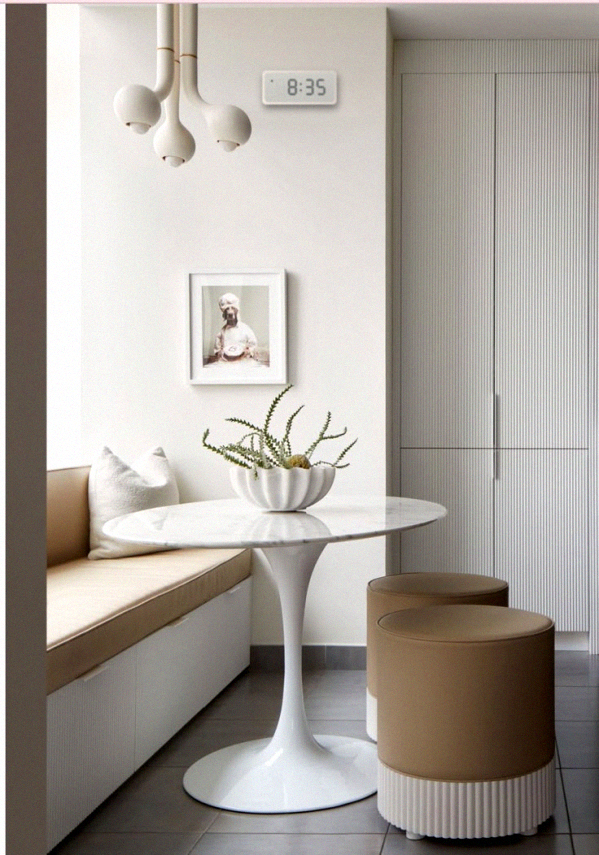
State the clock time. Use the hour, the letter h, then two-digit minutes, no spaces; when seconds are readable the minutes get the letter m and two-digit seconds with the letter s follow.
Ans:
8h35
